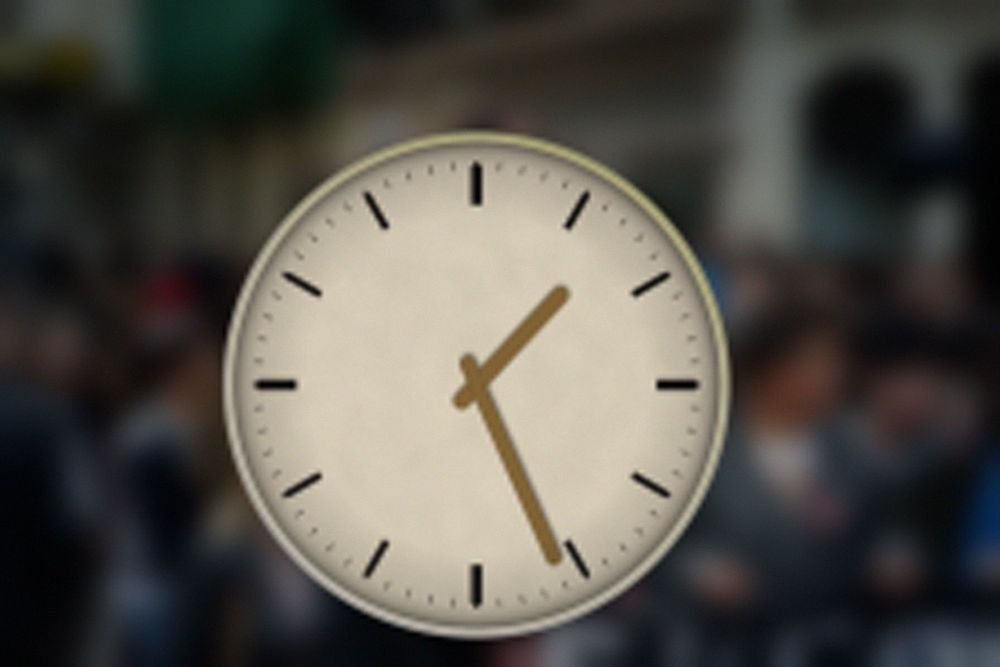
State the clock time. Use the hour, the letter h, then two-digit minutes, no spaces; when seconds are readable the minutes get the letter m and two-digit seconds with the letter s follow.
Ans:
1h26
